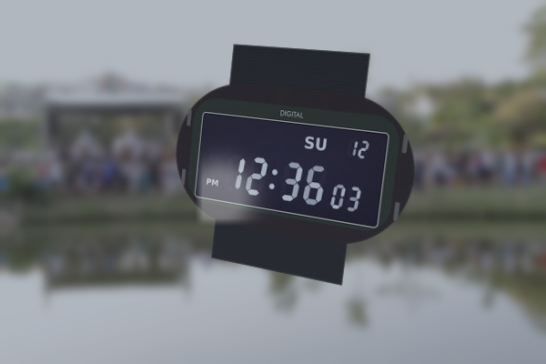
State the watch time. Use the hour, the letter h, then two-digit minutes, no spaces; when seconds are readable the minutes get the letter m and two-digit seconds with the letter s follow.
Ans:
12h36m03s
